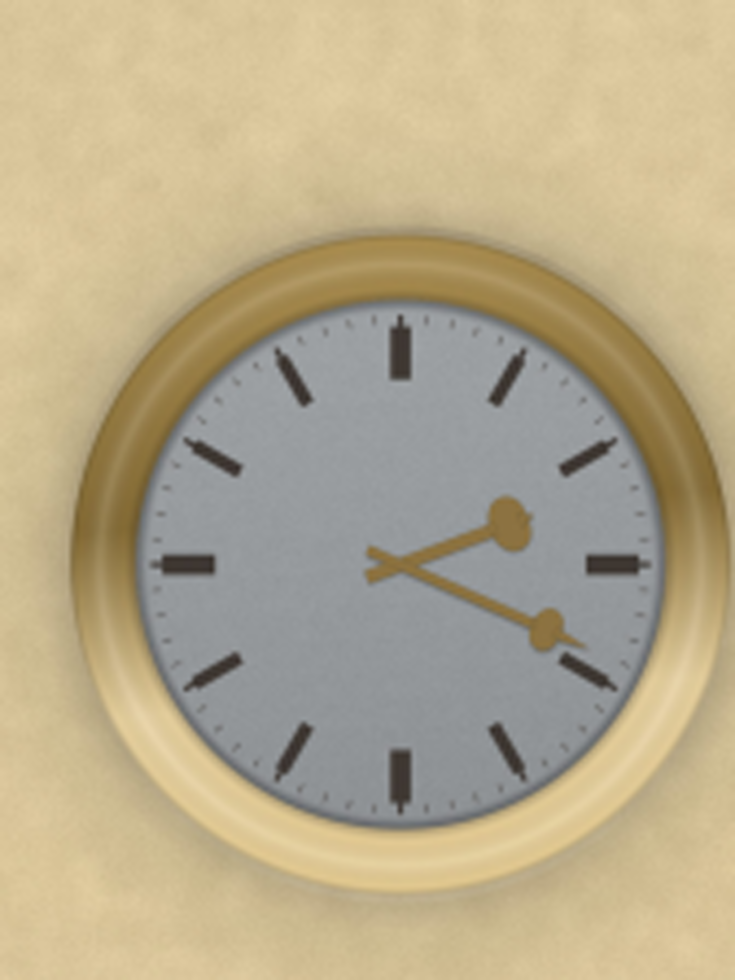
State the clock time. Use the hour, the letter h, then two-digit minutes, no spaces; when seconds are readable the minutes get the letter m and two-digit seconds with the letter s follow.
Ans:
2h19
